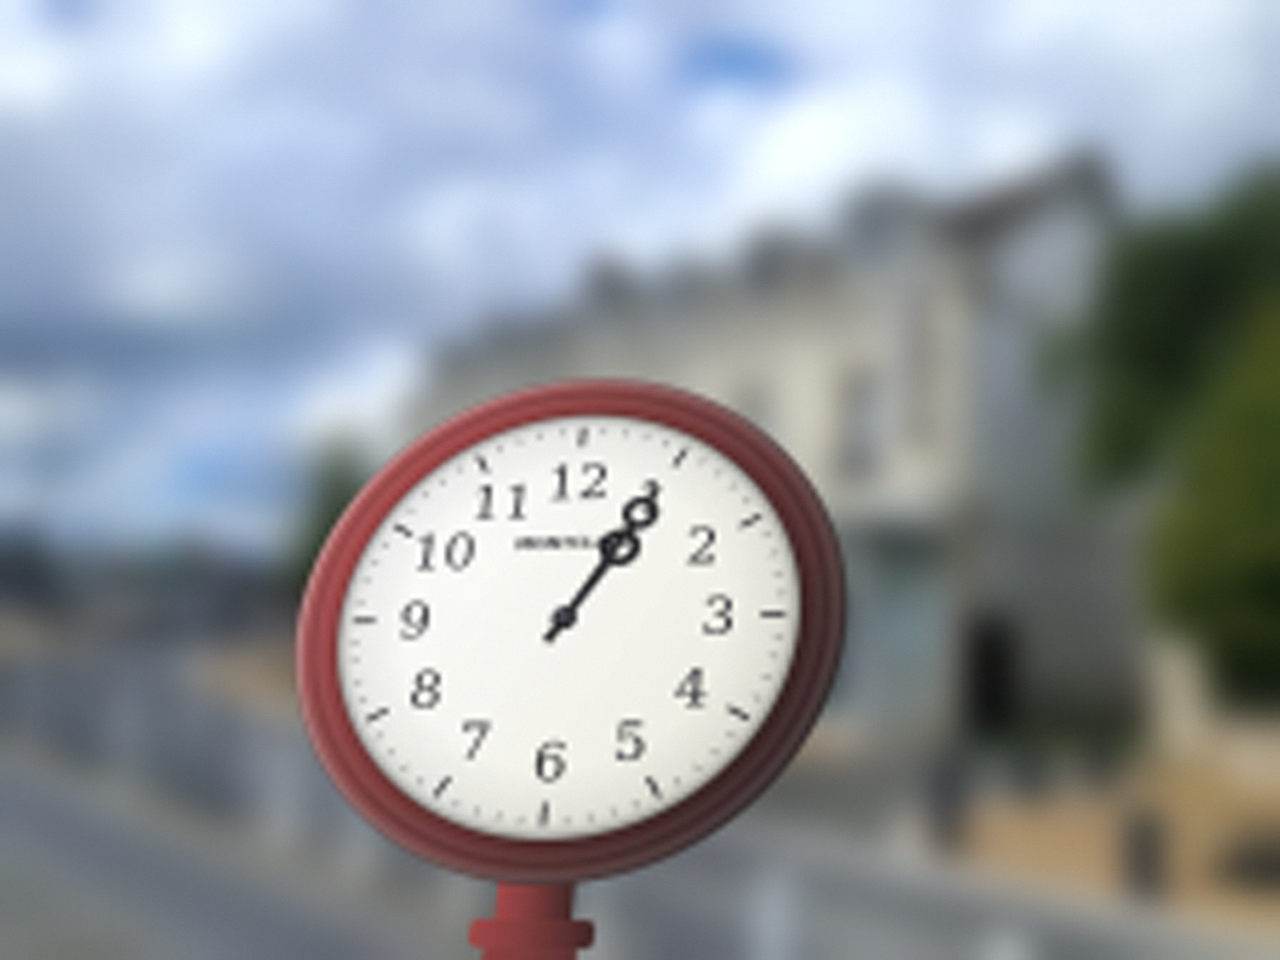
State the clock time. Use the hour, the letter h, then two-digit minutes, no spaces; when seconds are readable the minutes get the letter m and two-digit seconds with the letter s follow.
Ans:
1h05
